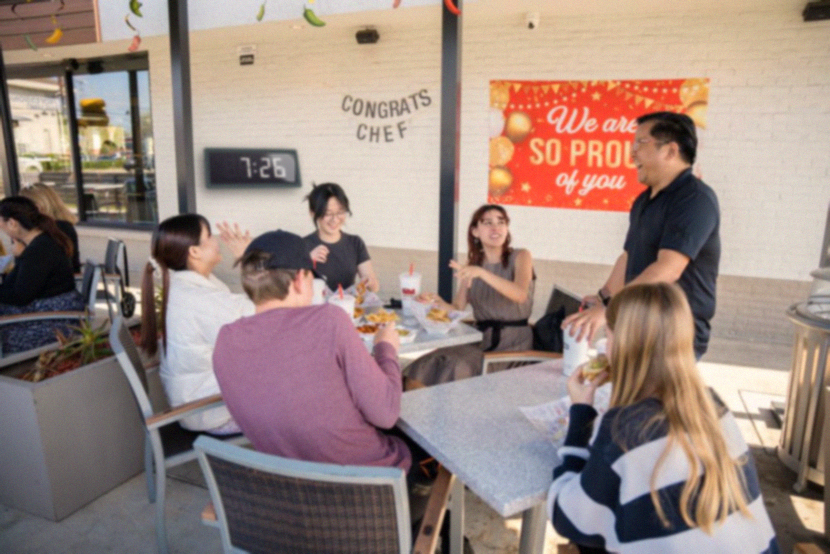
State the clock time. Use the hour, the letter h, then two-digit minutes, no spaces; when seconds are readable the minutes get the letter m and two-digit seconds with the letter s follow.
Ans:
7h26
